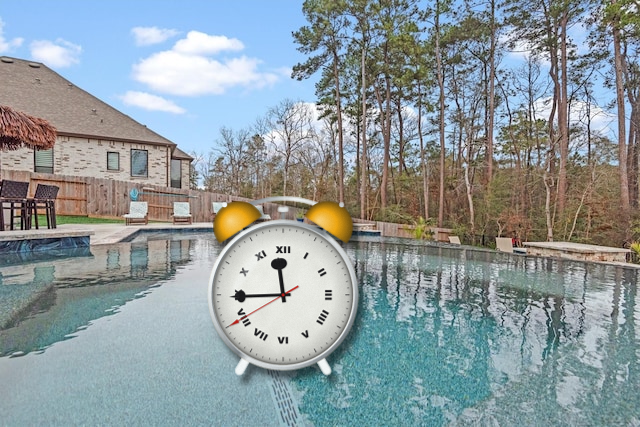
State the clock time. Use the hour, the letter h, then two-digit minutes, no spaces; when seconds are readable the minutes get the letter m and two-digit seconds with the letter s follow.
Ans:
11h44m40s
